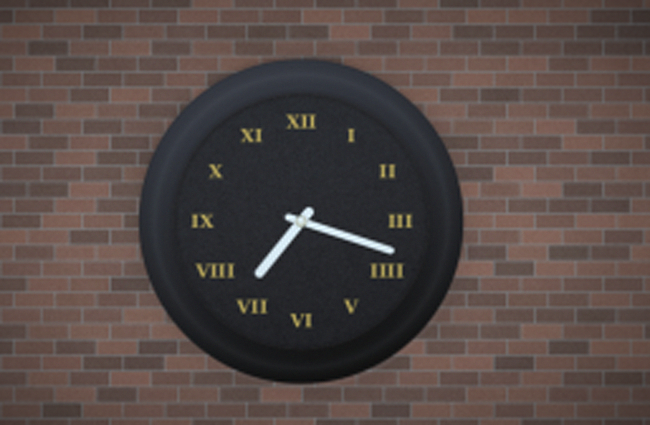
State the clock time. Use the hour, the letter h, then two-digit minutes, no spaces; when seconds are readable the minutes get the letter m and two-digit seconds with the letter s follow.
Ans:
7h18
